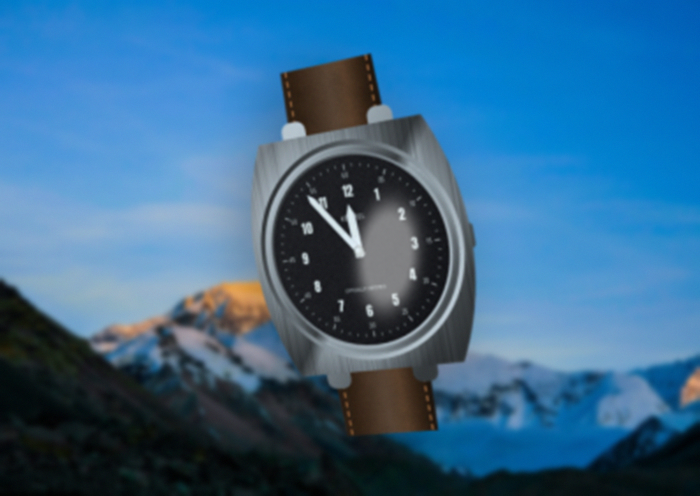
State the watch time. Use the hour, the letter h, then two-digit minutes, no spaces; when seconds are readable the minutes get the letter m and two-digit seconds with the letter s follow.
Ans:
11h54
